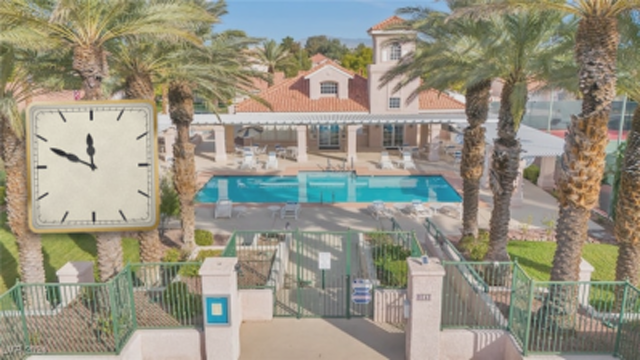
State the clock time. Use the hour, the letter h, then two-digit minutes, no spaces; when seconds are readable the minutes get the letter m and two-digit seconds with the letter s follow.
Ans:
11h49
